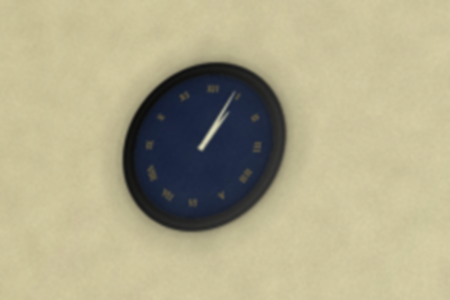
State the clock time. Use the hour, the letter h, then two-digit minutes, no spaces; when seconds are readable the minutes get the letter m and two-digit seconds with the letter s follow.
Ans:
1h04
